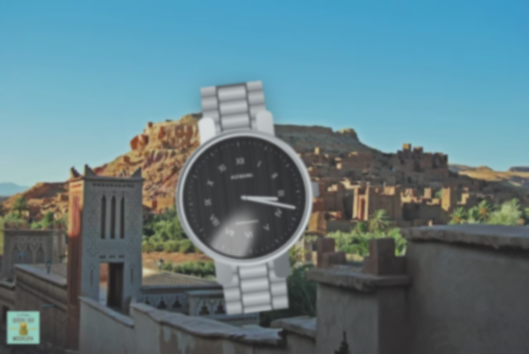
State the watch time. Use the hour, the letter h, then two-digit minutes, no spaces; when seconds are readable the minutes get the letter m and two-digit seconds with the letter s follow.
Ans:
3h18
